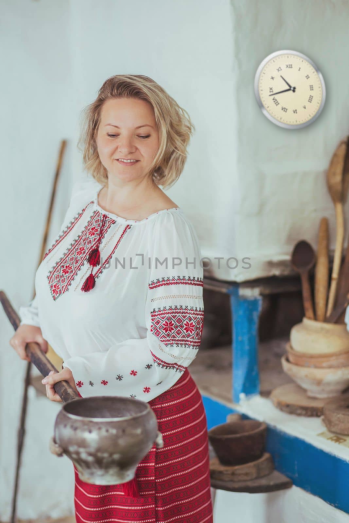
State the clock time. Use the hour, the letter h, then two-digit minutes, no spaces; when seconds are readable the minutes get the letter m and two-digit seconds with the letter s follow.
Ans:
10h43
